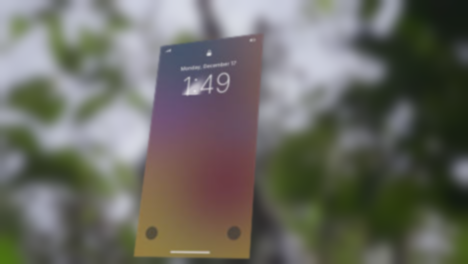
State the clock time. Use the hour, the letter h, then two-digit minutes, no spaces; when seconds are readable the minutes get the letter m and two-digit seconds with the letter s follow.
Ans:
1h49
